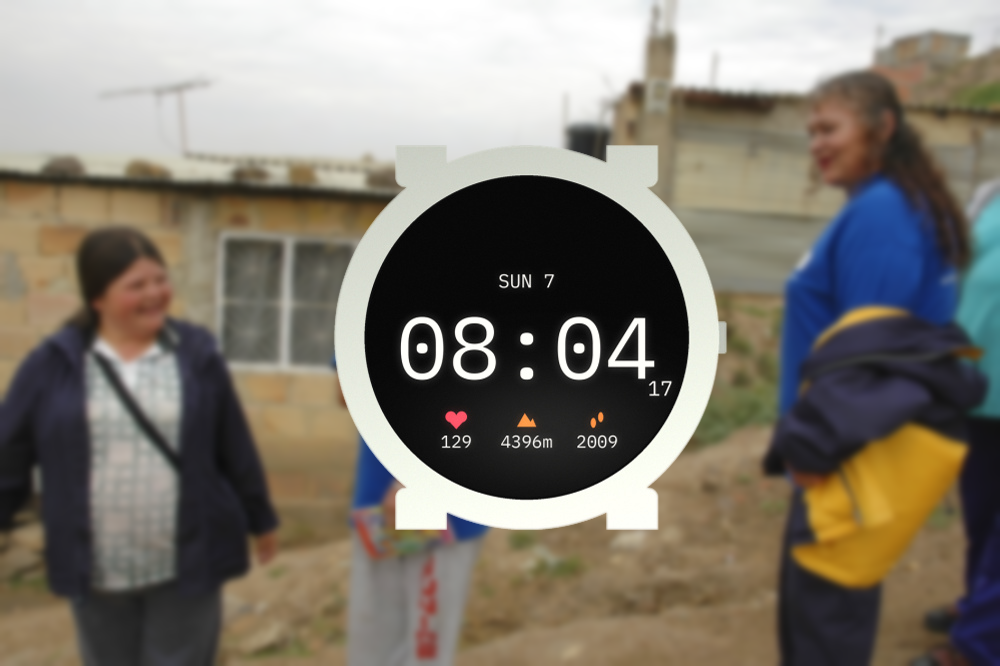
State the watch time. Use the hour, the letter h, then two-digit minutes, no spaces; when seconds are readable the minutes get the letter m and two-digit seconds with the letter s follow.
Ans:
8h04m17s
